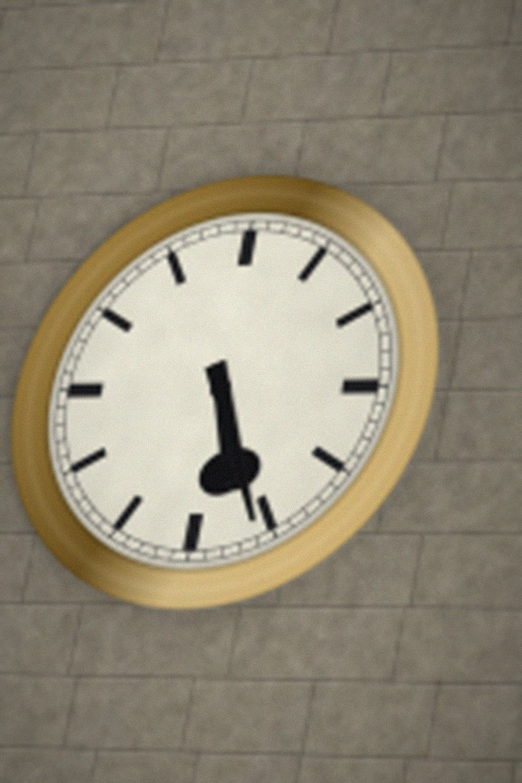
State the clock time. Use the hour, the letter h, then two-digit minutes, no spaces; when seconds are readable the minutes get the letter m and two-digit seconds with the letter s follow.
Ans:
5h26
